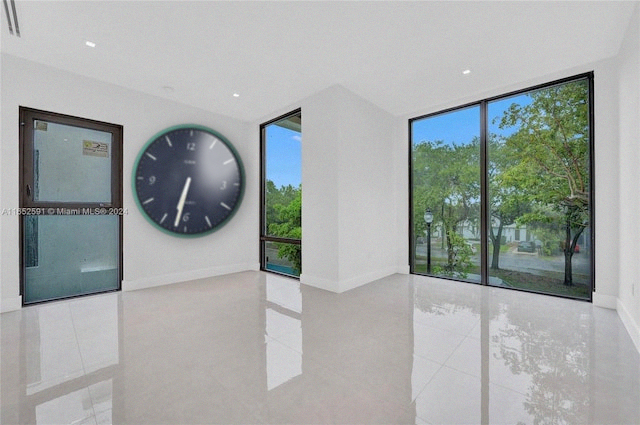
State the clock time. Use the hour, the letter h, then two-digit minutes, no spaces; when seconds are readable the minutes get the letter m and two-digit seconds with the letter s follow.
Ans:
6h32
